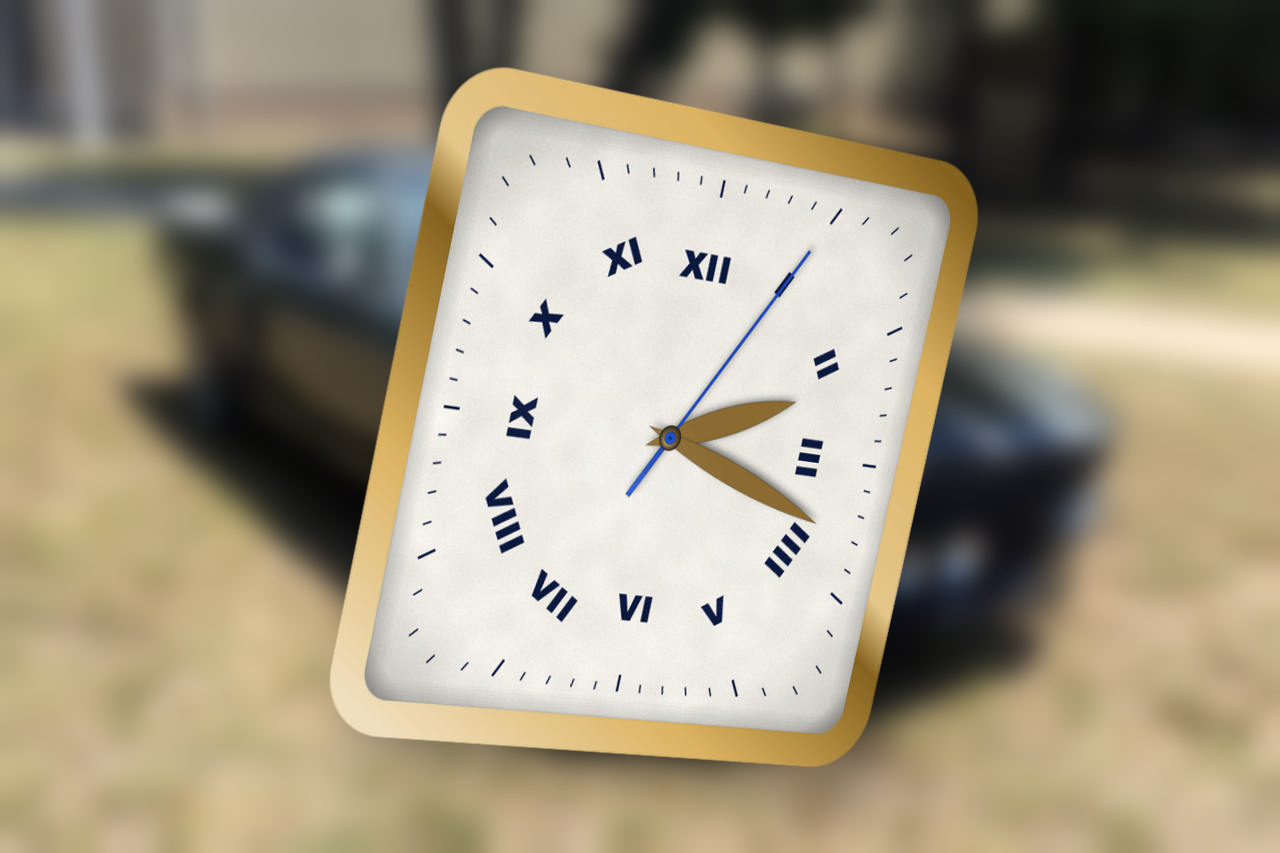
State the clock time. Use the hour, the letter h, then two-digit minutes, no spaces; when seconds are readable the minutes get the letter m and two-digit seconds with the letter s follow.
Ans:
2h18m05s
